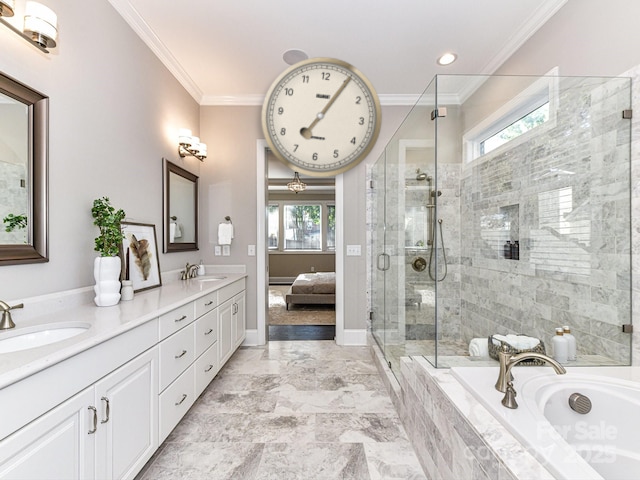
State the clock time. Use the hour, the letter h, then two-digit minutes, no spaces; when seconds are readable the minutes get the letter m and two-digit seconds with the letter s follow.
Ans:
7h05
